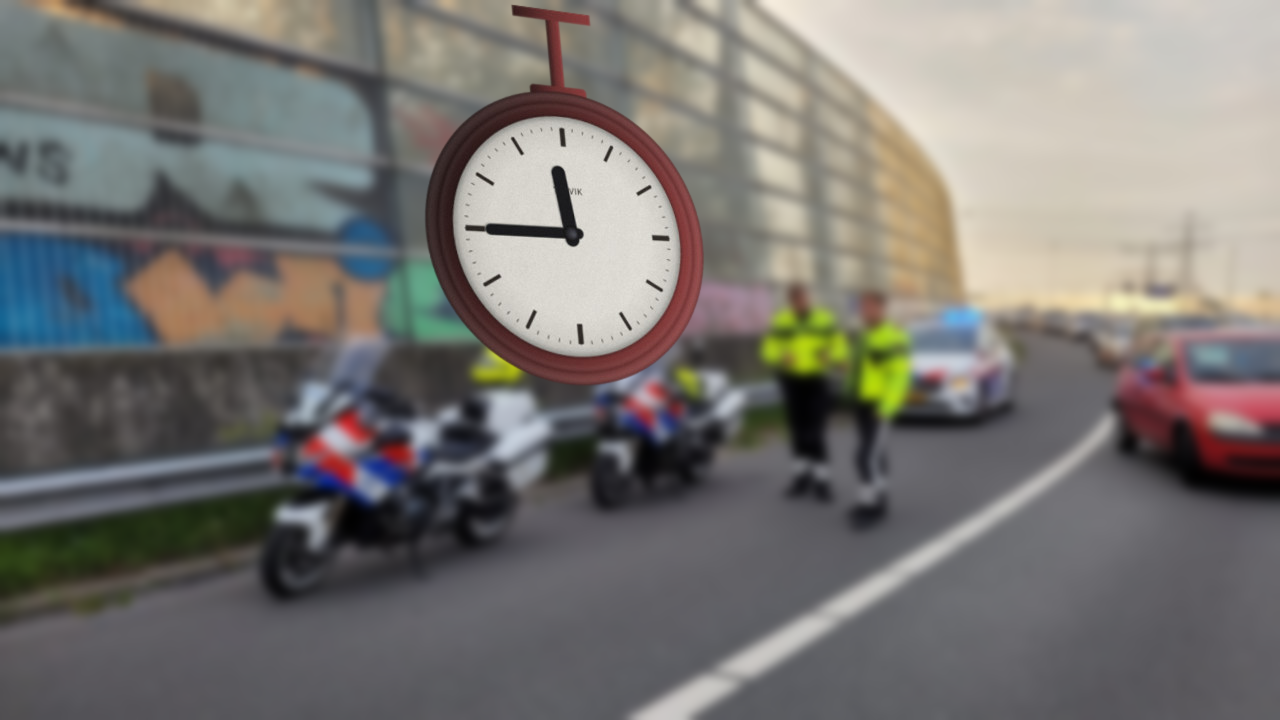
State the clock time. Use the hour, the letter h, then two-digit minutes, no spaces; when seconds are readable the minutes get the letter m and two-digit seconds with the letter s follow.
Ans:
11h45
